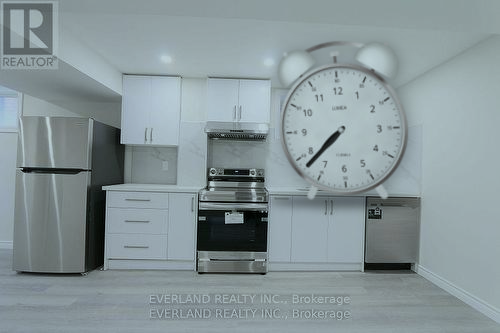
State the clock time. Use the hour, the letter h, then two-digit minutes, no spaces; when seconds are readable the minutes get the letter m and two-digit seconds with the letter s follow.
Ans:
7h38
